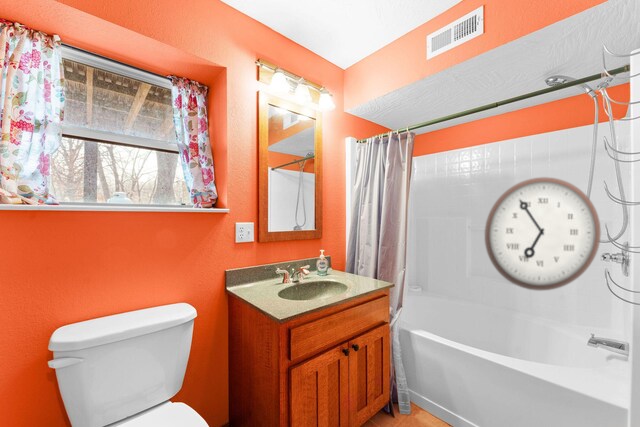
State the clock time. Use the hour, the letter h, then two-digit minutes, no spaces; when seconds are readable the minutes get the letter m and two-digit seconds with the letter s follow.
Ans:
6h54
